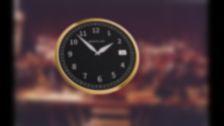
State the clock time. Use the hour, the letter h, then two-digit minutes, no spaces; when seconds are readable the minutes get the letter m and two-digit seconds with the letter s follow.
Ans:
1h53
